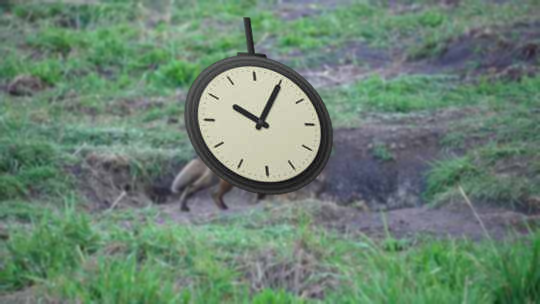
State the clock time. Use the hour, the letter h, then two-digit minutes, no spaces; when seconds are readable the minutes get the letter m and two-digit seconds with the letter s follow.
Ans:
10h05
